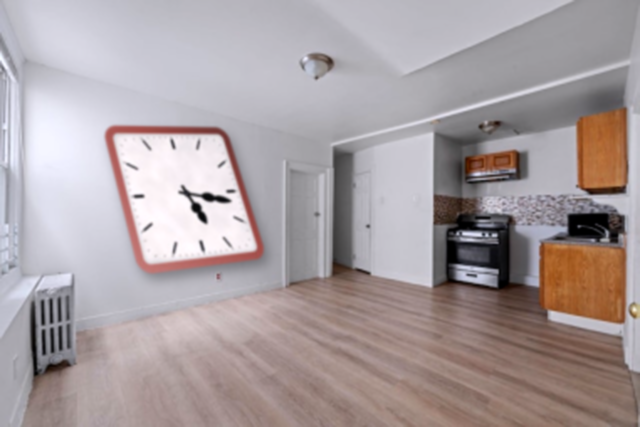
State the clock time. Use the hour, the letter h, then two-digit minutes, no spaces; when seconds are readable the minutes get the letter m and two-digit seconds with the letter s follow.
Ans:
5h17
